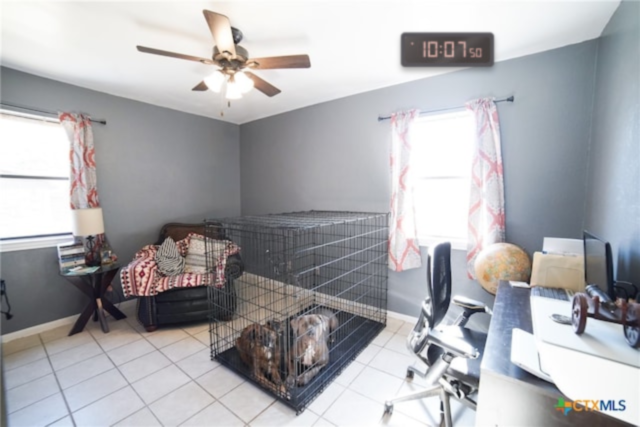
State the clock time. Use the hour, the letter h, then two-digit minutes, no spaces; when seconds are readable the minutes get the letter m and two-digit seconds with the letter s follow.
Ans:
10h07
